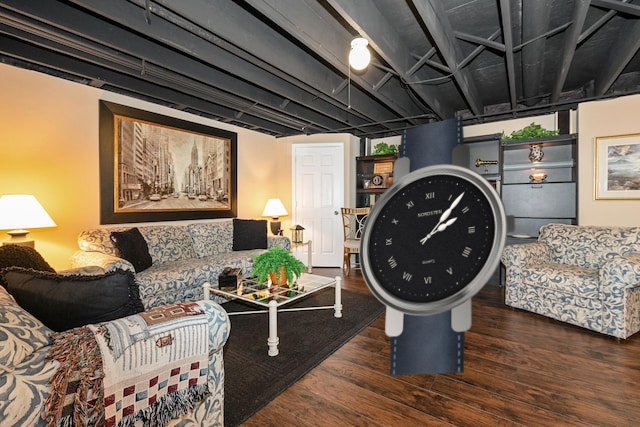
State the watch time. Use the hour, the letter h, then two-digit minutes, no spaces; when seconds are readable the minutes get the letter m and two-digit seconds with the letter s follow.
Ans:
2h07
